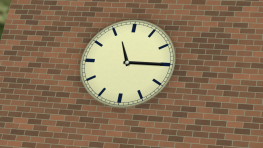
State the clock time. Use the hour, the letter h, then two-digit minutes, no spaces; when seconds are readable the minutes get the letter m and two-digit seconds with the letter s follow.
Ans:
11h15
